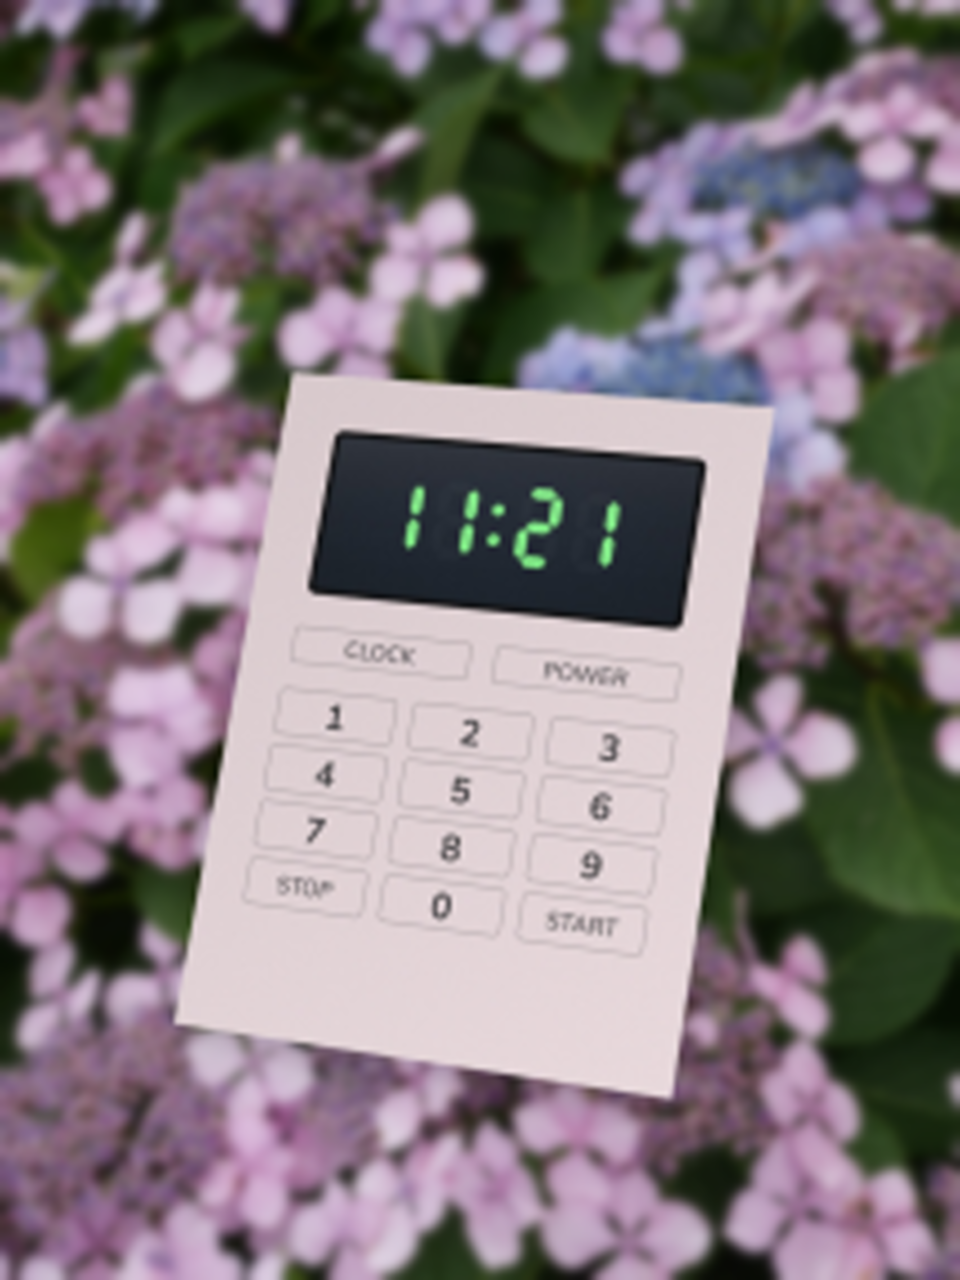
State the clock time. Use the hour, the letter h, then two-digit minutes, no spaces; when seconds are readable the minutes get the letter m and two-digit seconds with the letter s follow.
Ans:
11h21
